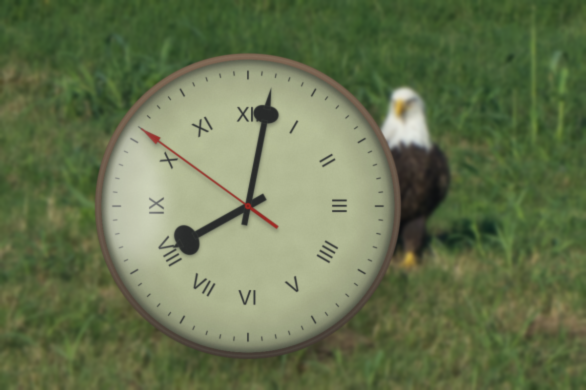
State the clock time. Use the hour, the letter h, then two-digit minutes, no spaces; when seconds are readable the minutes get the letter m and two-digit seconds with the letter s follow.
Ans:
8h01m51s
